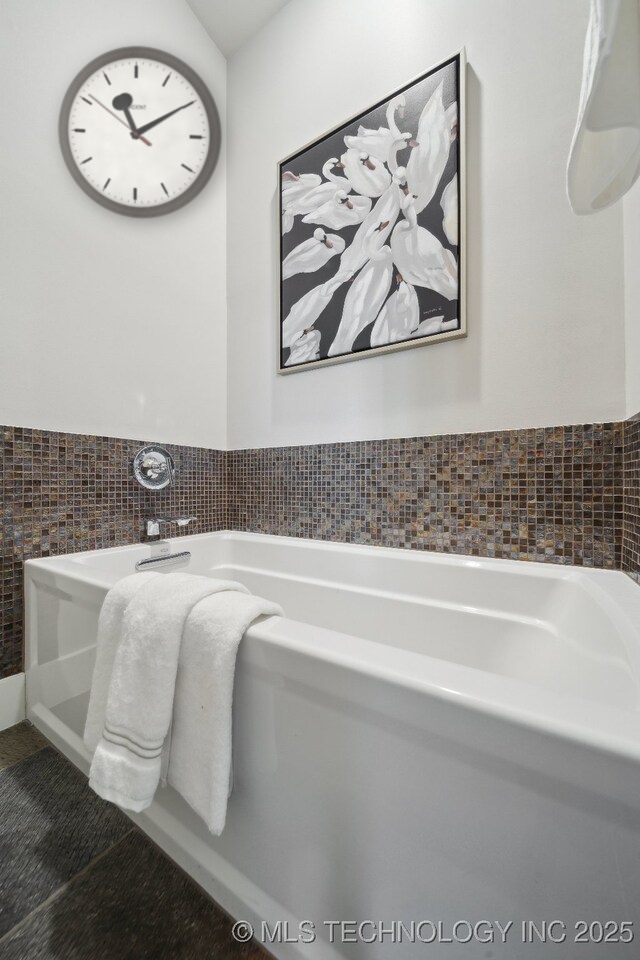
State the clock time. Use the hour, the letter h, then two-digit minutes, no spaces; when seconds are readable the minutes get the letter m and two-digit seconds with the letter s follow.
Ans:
11h09m51s
